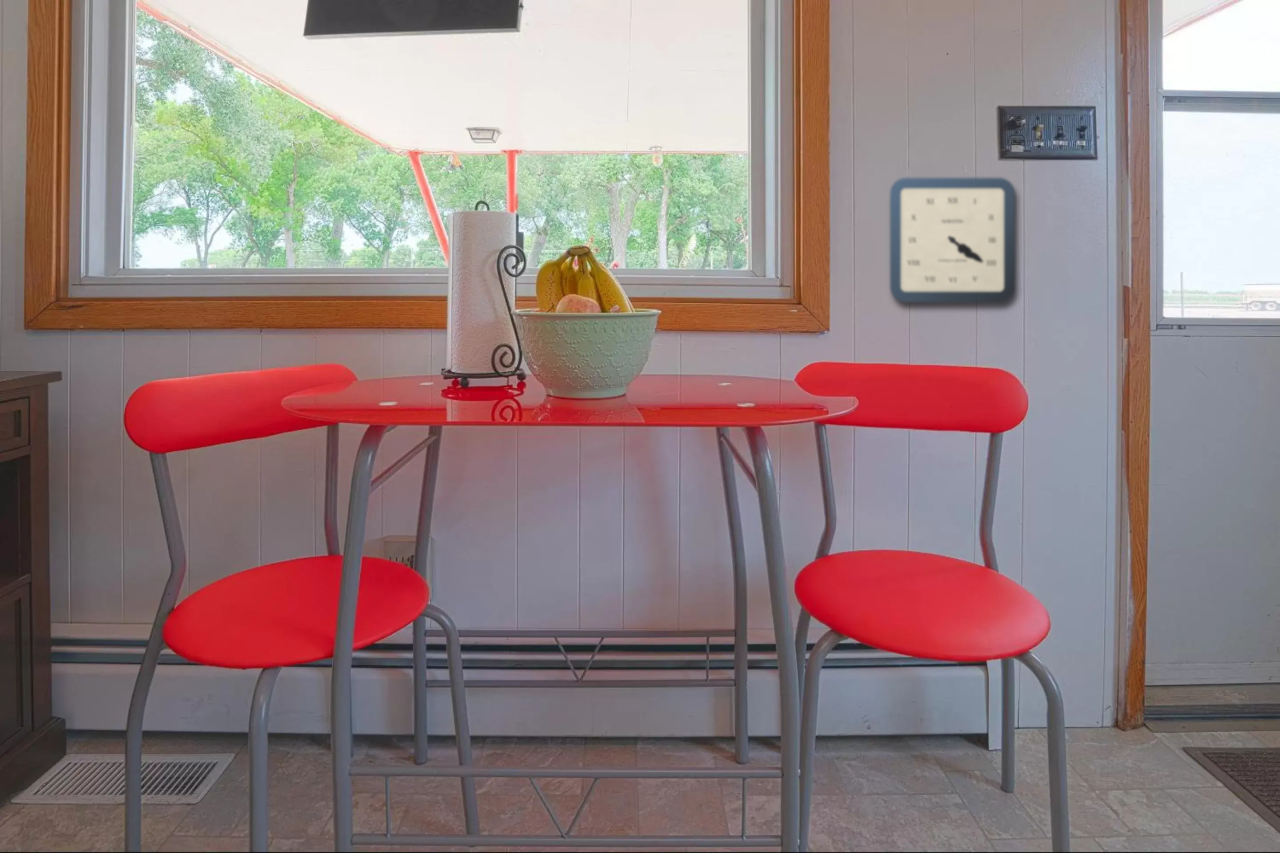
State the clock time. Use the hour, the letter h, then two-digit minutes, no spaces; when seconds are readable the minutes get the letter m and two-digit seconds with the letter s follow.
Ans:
4h21
